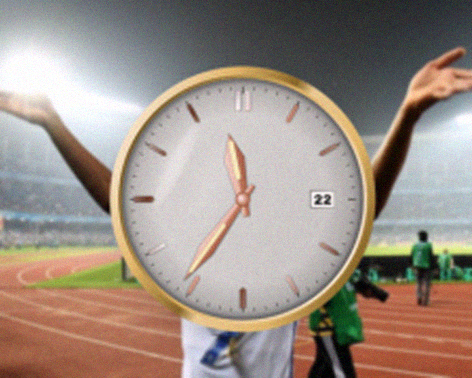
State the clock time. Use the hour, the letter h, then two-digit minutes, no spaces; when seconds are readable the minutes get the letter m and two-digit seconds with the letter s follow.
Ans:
11h36
